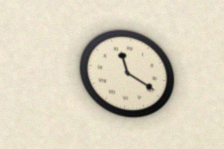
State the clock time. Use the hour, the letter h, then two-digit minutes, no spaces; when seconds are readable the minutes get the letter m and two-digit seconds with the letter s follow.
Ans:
11h19
